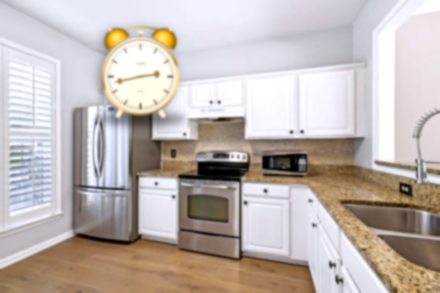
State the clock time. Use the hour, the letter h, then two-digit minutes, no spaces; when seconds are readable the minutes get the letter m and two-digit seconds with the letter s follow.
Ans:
2h43
